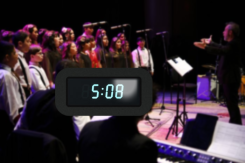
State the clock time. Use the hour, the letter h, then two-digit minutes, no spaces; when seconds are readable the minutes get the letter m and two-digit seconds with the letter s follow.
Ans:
5h08
